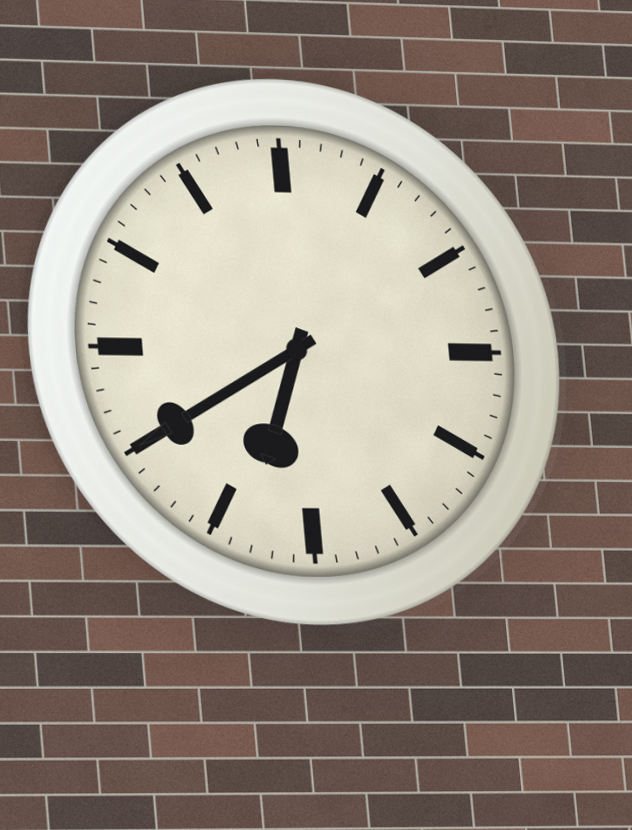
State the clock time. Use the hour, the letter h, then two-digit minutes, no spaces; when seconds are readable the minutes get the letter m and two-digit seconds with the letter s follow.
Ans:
6h40
